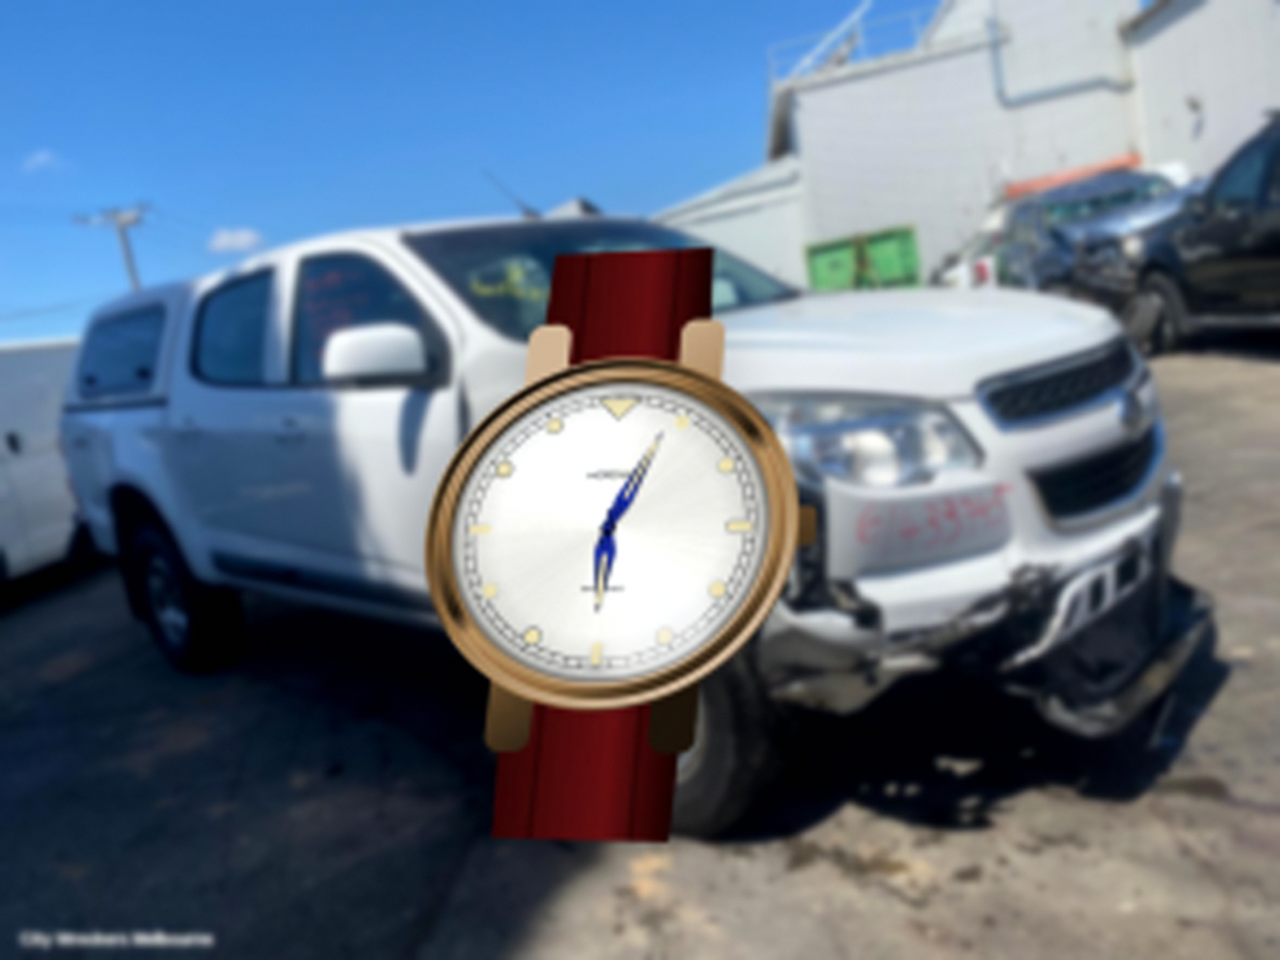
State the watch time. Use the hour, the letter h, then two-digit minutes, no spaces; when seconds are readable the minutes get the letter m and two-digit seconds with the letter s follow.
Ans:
6h04
